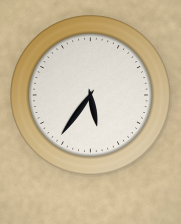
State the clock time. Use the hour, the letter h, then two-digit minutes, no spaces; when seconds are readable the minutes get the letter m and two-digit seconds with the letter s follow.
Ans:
5h36
